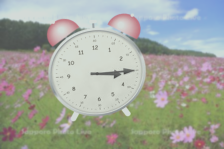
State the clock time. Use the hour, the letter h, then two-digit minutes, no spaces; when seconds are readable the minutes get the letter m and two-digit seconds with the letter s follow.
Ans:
3h15
